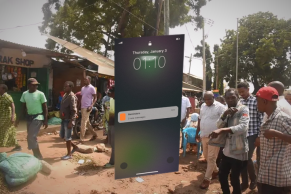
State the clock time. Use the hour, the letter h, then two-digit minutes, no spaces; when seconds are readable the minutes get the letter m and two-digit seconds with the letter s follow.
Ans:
1h10
